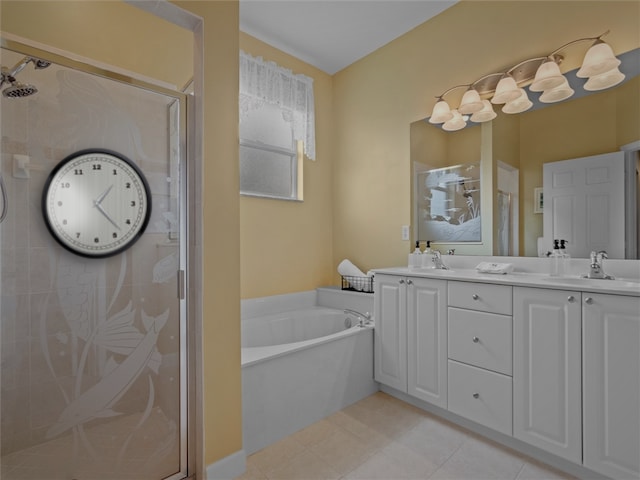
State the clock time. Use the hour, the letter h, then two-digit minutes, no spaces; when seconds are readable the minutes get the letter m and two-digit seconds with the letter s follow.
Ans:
1h23
